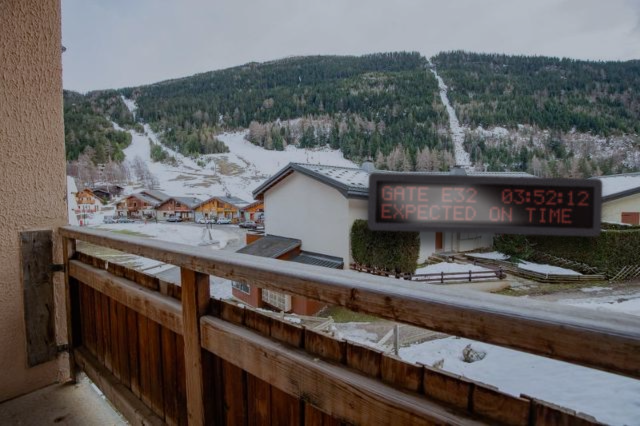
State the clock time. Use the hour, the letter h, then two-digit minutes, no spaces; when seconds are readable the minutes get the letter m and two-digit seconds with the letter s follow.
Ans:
3h52m12s
